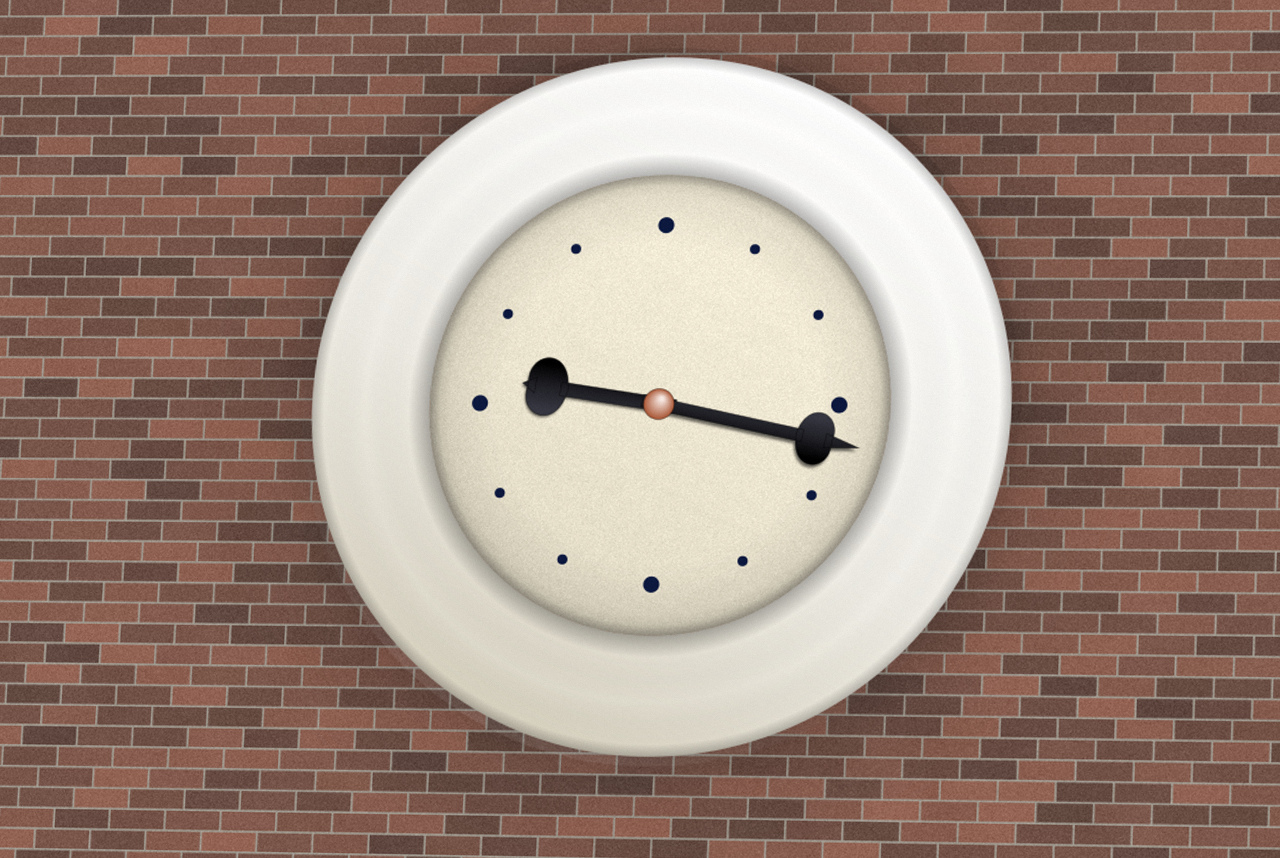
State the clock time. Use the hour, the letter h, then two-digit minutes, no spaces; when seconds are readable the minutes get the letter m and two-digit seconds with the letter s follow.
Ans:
9h17
